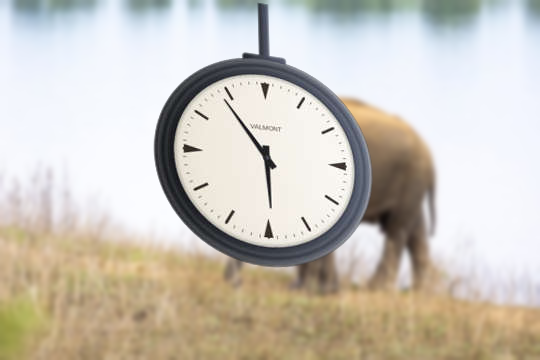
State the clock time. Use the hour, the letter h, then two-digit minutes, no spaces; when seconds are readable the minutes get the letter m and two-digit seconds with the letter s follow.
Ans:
5h54
